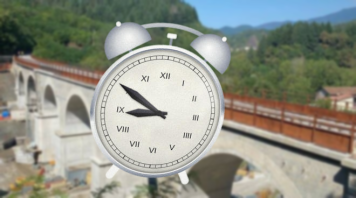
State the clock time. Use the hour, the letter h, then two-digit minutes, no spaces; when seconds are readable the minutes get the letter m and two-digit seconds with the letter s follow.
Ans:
8h50
